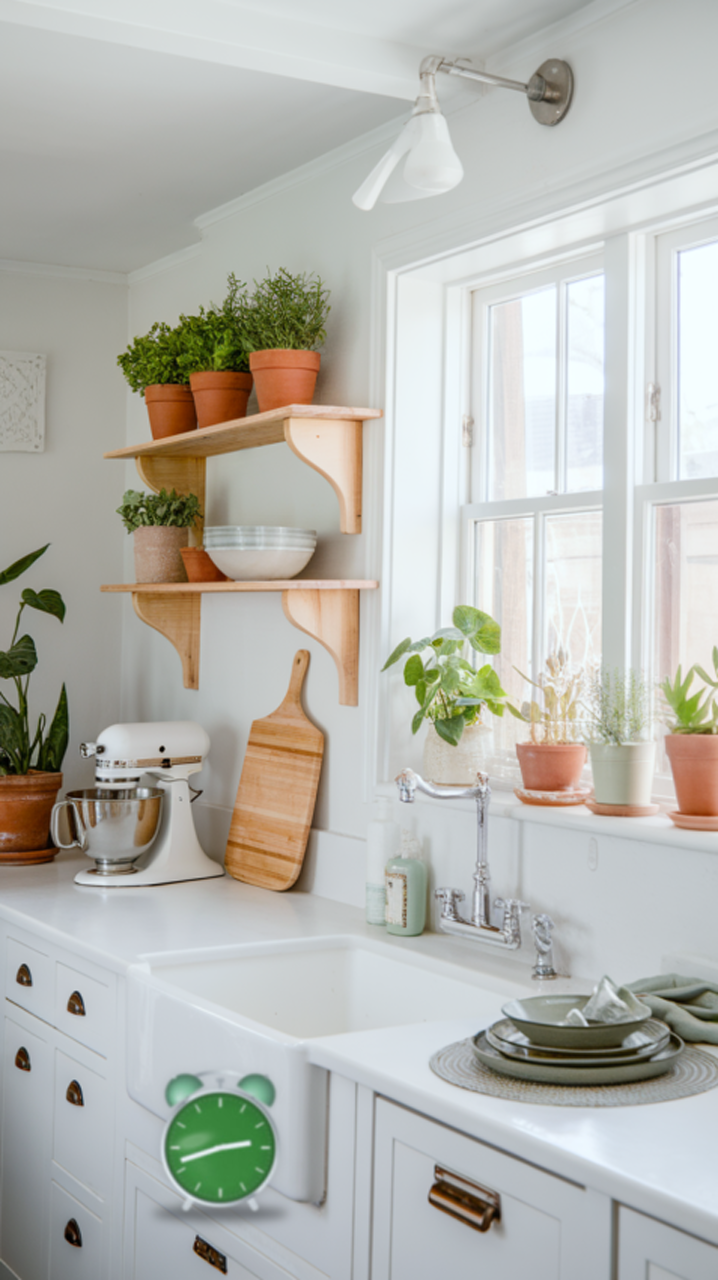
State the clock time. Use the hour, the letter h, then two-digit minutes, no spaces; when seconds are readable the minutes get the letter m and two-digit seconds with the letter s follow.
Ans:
2h42
